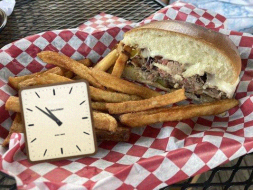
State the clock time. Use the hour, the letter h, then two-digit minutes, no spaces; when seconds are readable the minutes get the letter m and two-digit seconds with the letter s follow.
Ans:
10h52
